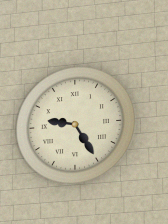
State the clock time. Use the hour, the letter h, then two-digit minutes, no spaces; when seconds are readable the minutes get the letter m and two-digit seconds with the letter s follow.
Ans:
9h25
